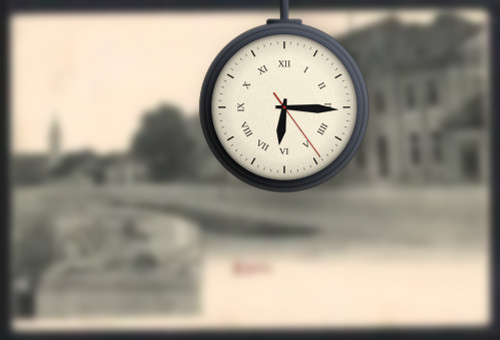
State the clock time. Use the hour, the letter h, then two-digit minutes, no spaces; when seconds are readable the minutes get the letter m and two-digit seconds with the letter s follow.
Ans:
6h15m24s
